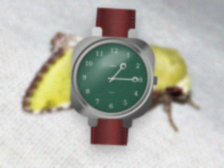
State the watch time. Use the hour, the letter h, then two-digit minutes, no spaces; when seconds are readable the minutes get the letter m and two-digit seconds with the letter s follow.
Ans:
1h15
